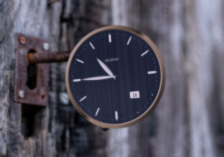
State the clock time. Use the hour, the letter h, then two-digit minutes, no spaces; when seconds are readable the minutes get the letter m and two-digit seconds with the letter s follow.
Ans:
10h45
